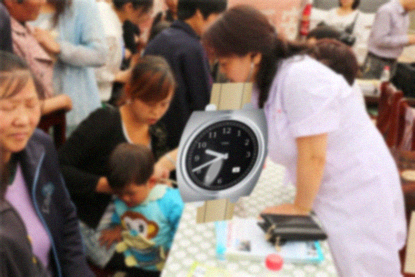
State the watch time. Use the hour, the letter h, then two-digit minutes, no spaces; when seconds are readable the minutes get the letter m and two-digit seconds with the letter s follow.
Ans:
9h41
